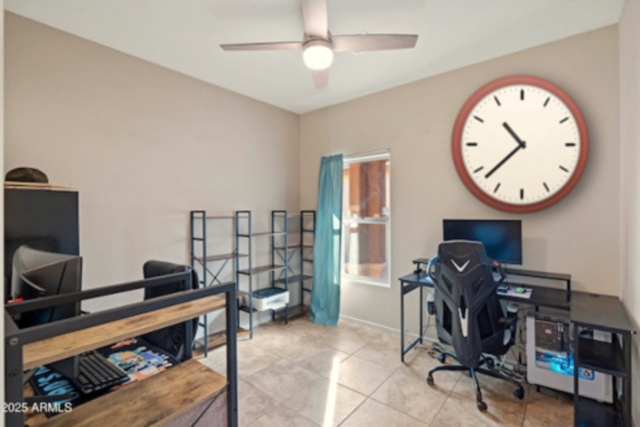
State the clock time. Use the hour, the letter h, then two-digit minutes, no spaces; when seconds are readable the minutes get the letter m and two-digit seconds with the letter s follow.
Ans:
10h38
